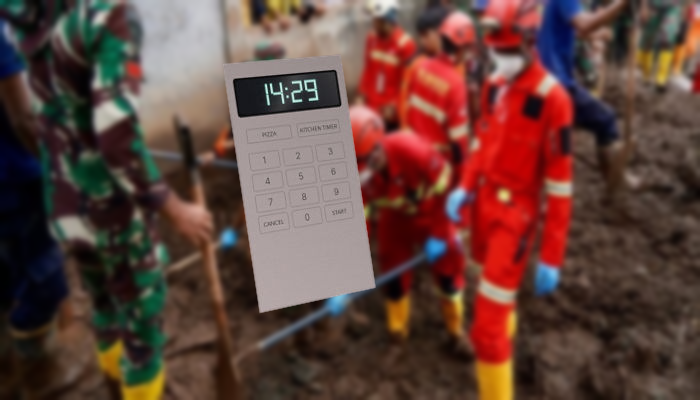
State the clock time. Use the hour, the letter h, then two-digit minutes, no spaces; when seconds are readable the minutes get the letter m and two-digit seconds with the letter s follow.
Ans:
14h29
